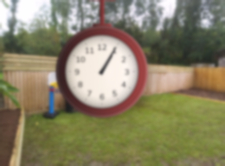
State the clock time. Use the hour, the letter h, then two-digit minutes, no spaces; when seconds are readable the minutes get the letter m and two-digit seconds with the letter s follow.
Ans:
1h05
